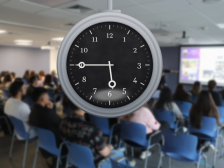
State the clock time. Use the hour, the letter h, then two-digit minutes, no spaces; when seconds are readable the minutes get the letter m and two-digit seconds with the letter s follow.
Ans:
5h45
